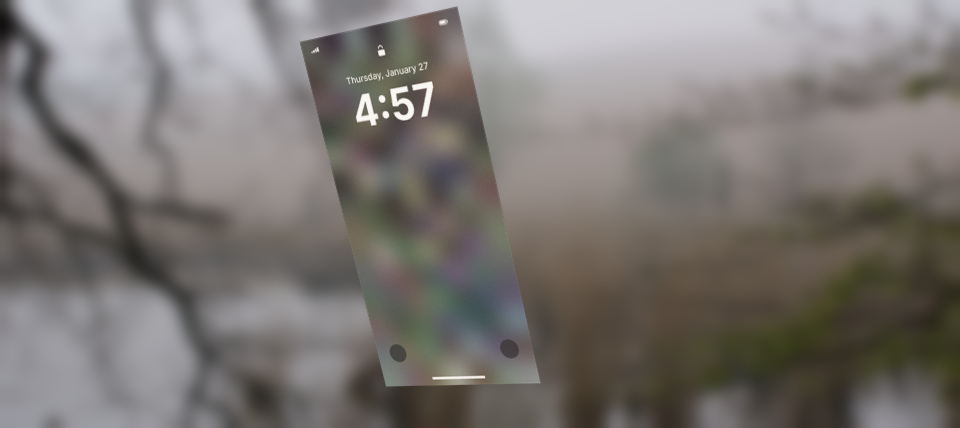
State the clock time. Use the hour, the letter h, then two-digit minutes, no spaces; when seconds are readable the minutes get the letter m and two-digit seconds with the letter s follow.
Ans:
4h57
